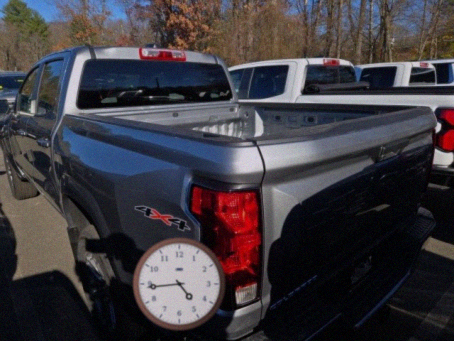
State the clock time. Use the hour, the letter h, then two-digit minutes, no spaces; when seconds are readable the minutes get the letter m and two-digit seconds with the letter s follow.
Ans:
4h44
